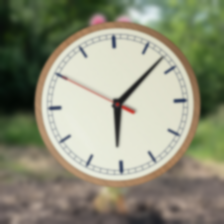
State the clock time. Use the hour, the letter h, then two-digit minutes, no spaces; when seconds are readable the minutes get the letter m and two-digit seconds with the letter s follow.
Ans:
6h07m50s
